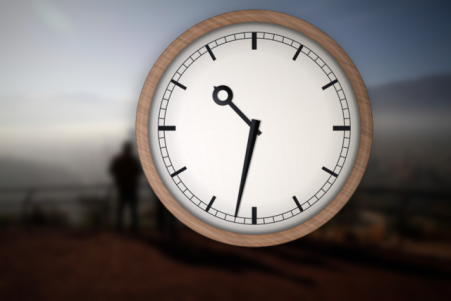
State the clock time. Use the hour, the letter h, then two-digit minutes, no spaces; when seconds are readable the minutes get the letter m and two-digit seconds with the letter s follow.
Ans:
10h32
